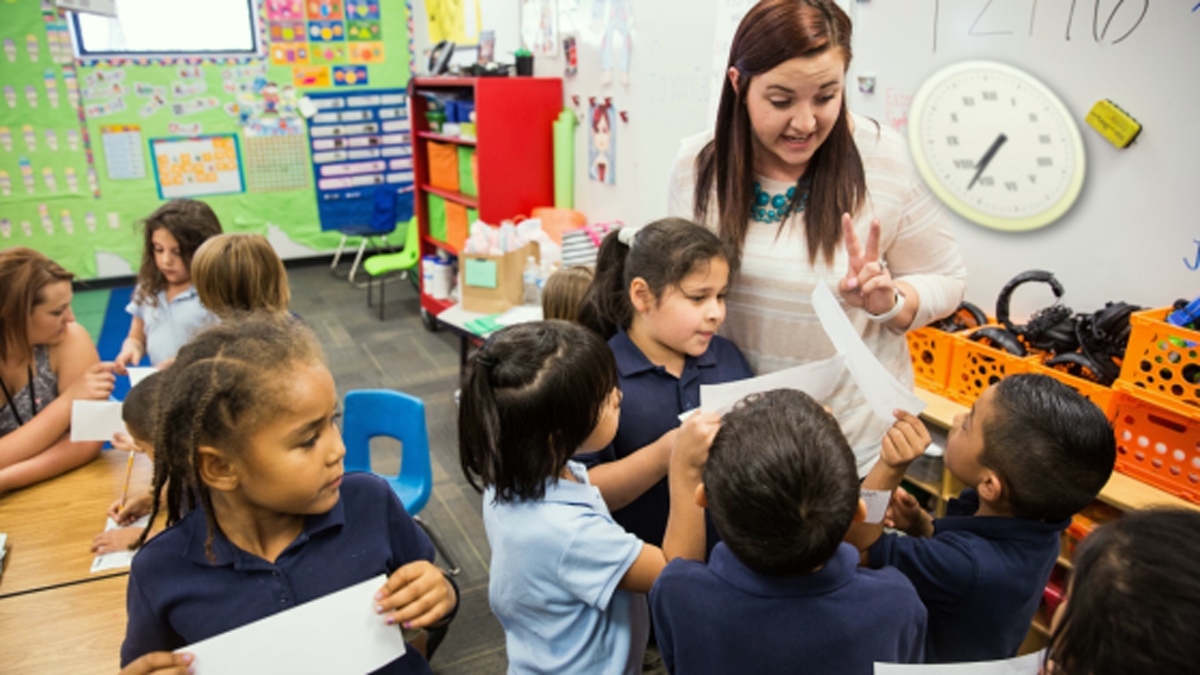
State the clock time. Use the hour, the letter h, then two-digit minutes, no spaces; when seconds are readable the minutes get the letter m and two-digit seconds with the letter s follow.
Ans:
7h37
